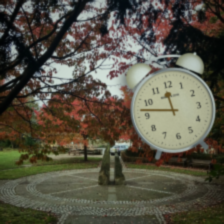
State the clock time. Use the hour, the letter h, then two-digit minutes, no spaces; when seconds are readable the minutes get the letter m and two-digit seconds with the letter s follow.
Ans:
11h47
